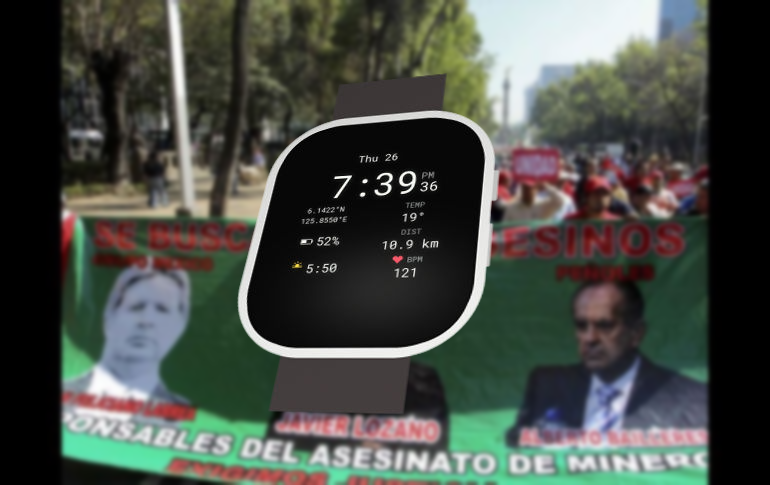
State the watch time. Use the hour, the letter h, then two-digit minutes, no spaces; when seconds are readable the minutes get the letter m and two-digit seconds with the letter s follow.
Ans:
7h39m36s
